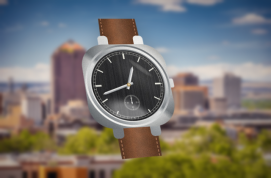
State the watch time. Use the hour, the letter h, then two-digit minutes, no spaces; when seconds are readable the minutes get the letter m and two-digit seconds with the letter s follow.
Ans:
12h42
